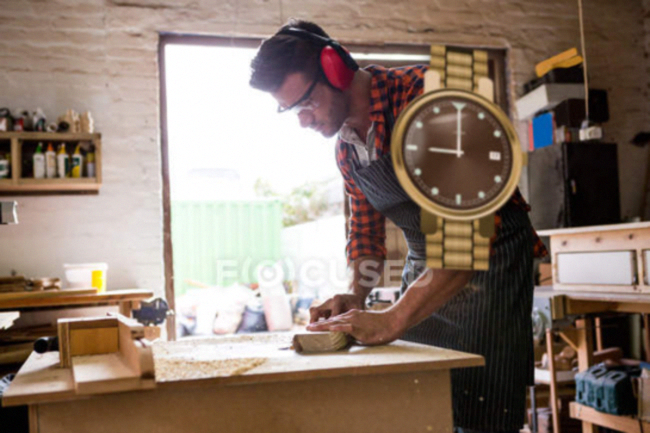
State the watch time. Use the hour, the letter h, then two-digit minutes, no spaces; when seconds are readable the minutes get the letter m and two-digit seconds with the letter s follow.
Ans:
9h00
